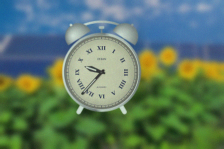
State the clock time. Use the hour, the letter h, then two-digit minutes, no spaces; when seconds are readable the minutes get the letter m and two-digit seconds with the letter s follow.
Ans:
9h37
